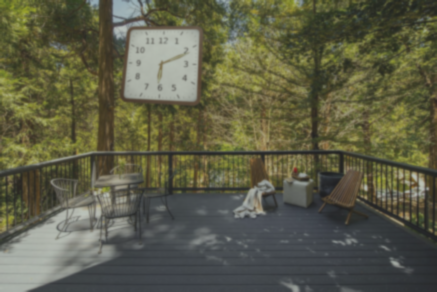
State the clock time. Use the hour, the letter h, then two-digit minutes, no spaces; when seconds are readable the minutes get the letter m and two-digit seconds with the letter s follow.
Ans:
6h11
